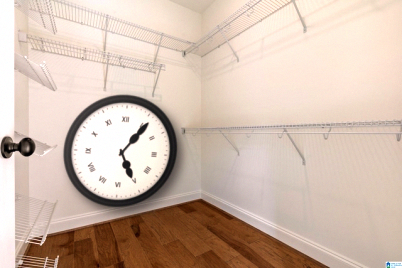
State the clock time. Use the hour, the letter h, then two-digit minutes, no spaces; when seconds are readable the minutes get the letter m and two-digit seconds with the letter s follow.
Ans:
5h06
